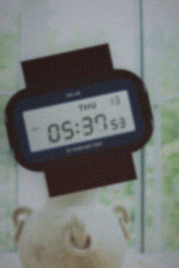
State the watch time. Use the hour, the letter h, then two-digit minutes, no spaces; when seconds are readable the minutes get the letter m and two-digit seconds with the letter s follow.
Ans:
5h37
